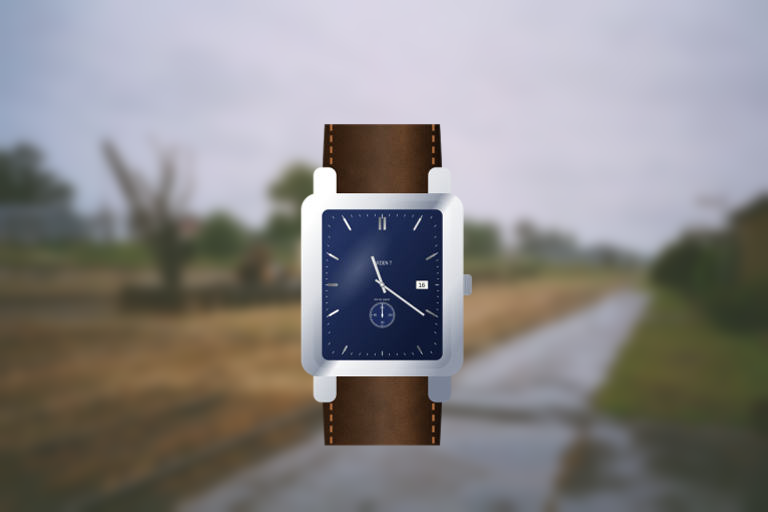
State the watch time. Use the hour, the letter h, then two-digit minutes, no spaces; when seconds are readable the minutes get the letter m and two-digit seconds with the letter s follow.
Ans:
11h21
